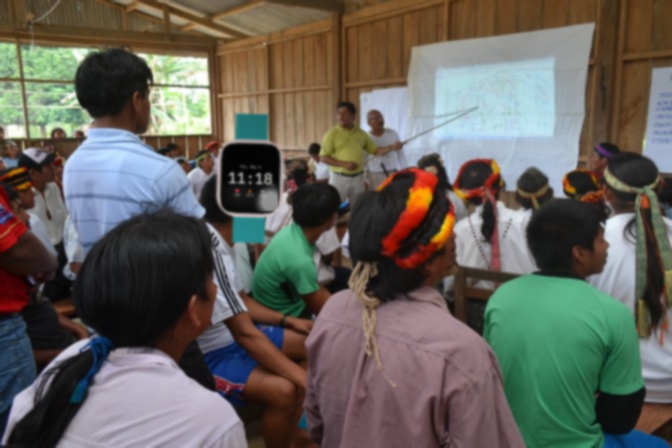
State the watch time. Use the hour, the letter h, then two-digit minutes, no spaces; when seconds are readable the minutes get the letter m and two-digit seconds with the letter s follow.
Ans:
11h18
